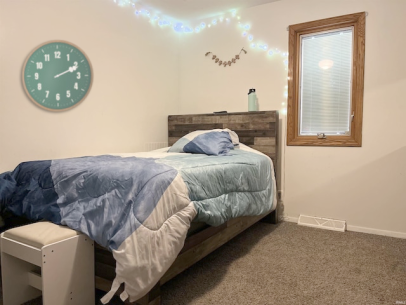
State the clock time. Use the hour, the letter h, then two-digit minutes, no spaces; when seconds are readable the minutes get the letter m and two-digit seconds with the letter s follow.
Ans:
2h11
